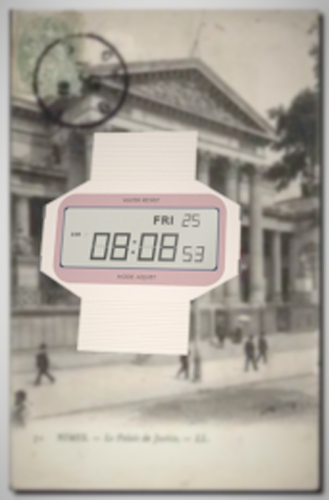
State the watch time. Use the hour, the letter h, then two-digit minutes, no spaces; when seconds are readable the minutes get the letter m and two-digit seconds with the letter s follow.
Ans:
8h08m53s
